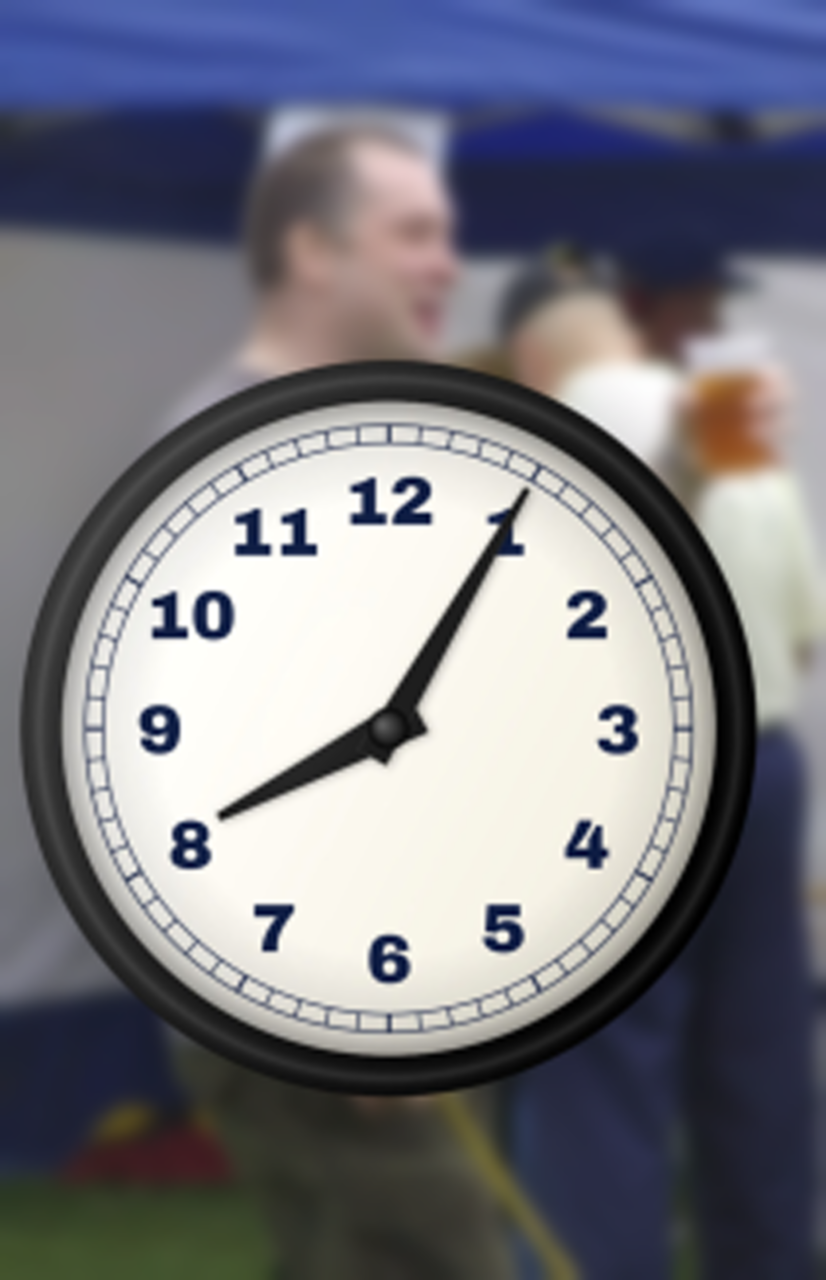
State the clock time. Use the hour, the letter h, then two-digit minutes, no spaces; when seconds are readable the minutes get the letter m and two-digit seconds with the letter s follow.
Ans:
8h05
